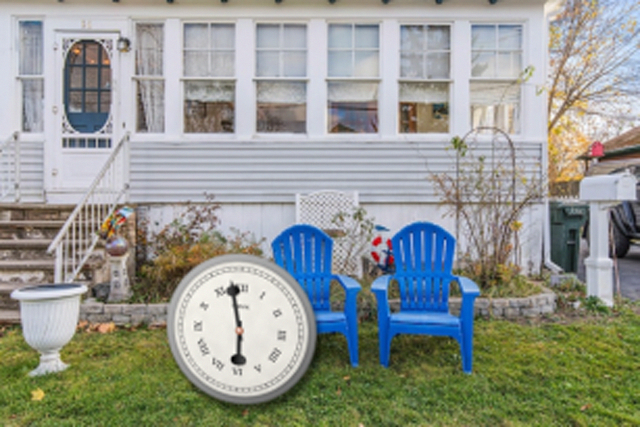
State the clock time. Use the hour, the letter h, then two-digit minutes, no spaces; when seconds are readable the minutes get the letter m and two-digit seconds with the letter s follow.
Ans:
5h58
